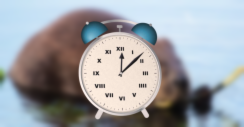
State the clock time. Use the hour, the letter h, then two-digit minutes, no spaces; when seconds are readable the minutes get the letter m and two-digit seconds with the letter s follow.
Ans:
12h08
